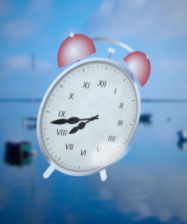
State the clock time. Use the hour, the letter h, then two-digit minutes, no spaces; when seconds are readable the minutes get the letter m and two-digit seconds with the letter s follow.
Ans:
7h43
